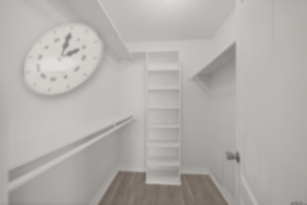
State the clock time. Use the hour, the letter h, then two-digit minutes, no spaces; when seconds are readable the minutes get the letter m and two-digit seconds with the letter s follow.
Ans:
2h00
